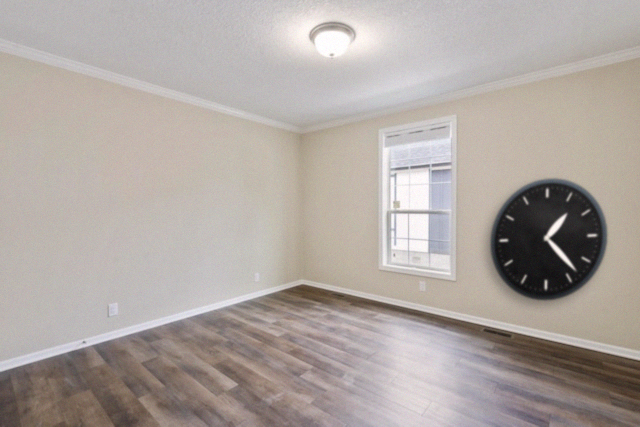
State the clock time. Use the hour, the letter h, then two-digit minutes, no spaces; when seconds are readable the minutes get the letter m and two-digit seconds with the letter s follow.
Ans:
1h23
